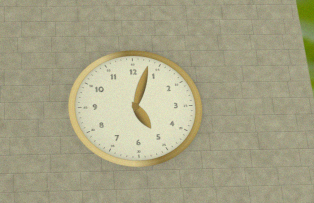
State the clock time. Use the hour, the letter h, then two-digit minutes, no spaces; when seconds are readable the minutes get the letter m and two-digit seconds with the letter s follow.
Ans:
5h03
